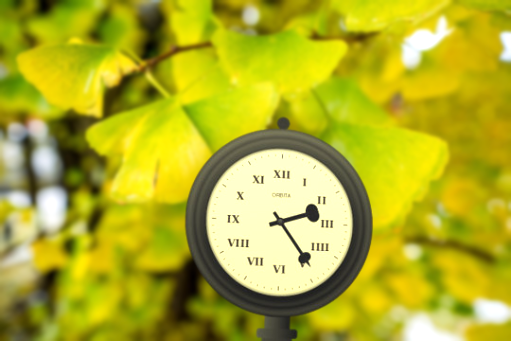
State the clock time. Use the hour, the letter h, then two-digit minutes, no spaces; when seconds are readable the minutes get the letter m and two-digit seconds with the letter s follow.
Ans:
2h24
